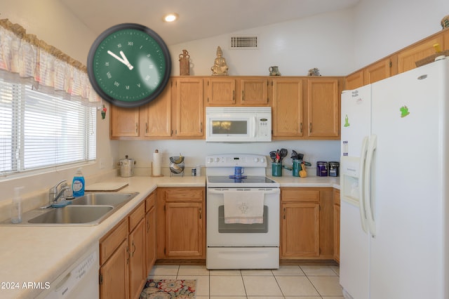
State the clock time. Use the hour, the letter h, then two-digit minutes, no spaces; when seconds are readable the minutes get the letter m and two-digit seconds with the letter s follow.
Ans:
10h50
